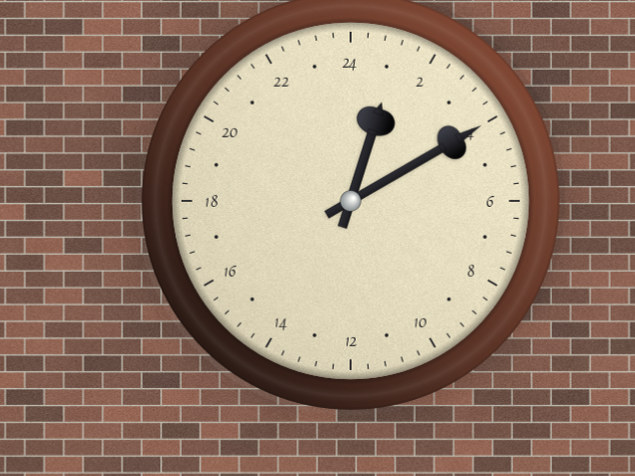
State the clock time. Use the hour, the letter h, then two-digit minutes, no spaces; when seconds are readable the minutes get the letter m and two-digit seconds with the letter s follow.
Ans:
1h10
